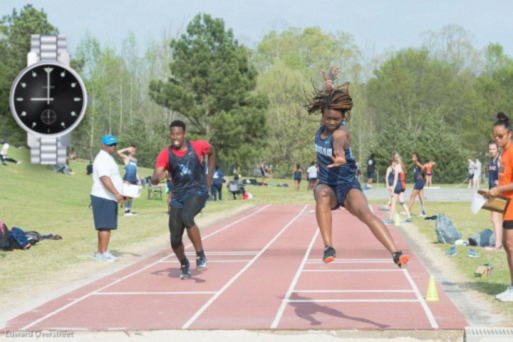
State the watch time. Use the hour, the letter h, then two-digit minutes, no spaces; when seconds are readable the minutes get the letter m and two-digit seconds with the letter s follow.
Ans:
9h00
